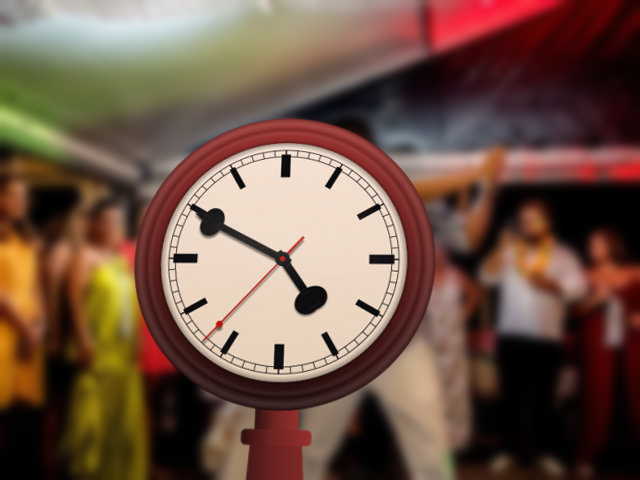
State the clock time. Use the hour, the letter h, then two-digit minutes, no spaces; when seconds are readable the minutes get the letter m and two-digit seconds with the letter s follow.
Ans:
4h49m37s
